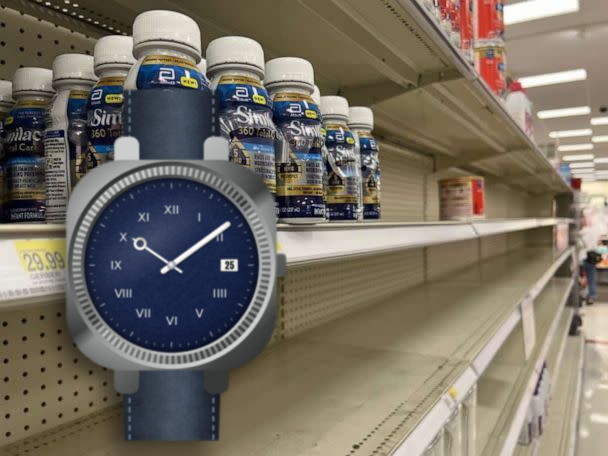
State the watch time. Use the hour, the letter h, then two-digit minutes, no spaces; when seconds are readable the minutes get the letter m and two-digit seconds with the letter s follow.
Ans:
10h09
